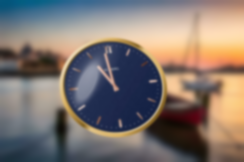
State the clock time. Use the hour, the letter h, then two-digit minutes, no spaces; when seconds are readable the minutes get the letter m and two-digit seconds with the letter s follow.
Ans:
10h59
